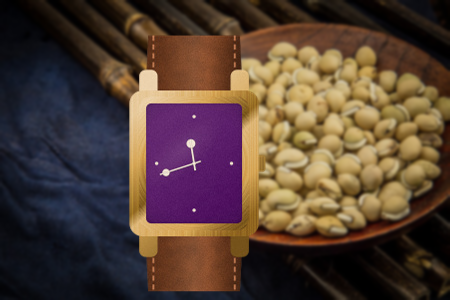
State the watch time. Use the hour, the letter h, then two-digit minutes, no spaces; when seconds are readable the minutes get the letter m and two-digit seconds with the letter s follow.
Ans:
11h42
